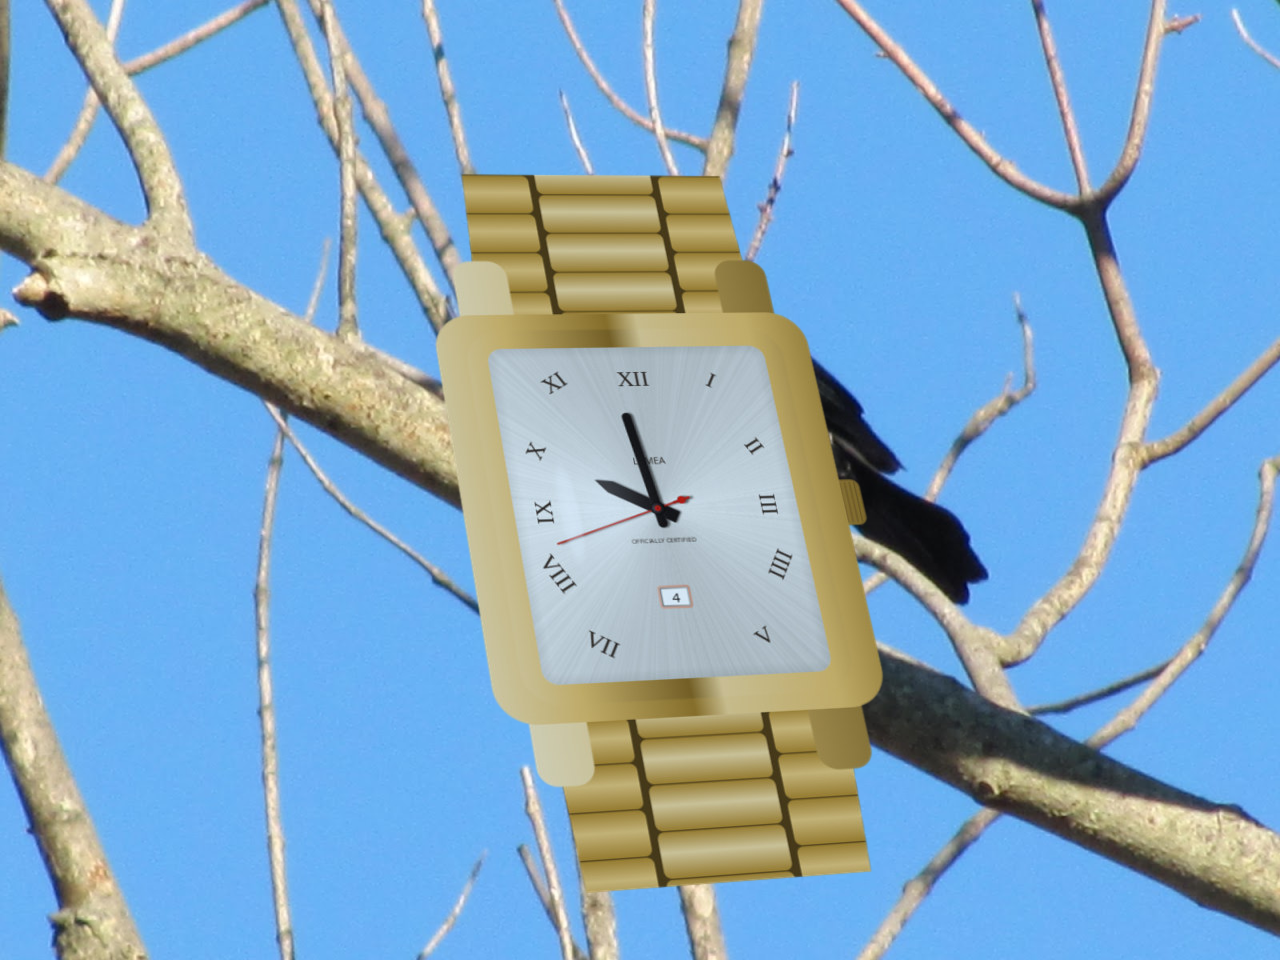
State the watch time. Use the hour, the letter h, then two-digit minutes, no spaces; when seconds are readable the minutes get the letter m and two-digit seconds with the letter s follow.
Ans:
9h58m42s
